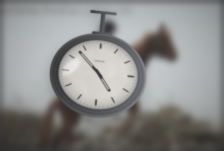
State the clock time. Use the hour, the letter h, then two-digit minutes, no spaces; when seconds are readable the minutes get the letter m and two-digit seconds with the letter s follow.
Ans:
4h53
